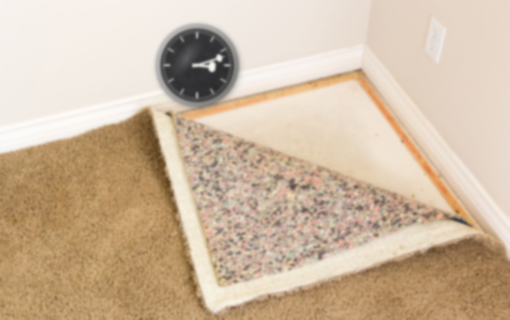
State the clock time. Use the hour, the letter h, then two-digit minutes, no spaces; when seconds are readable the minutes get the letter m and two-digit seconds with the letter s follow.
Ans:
3h12
